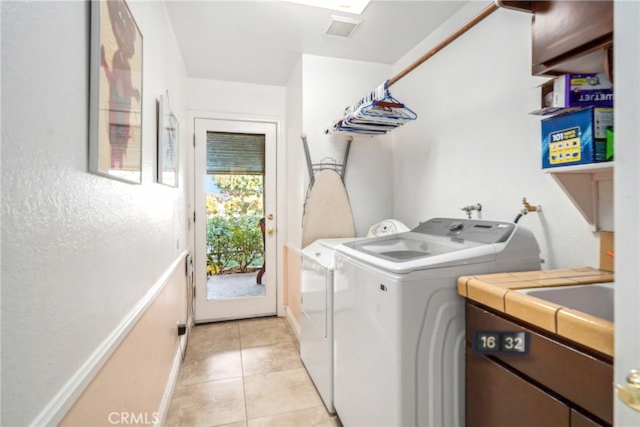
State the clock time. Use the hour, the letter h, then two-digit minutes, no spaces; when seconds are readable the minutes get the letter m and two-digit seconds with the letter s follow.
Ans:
16h32
